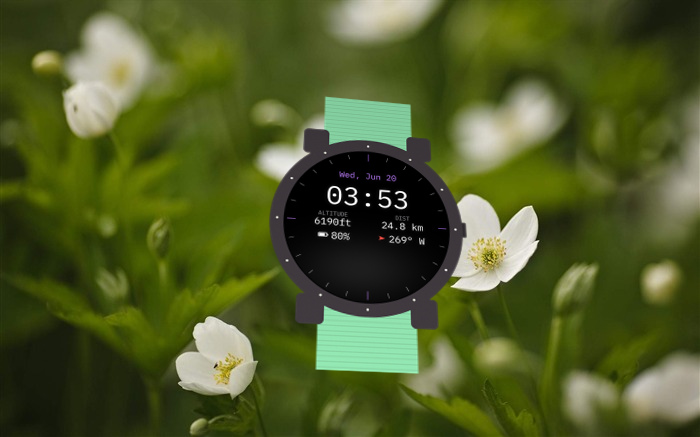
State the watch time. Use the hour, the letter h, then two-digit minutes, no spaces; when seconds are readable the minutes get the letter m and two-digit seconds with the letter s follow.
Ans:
3h53
